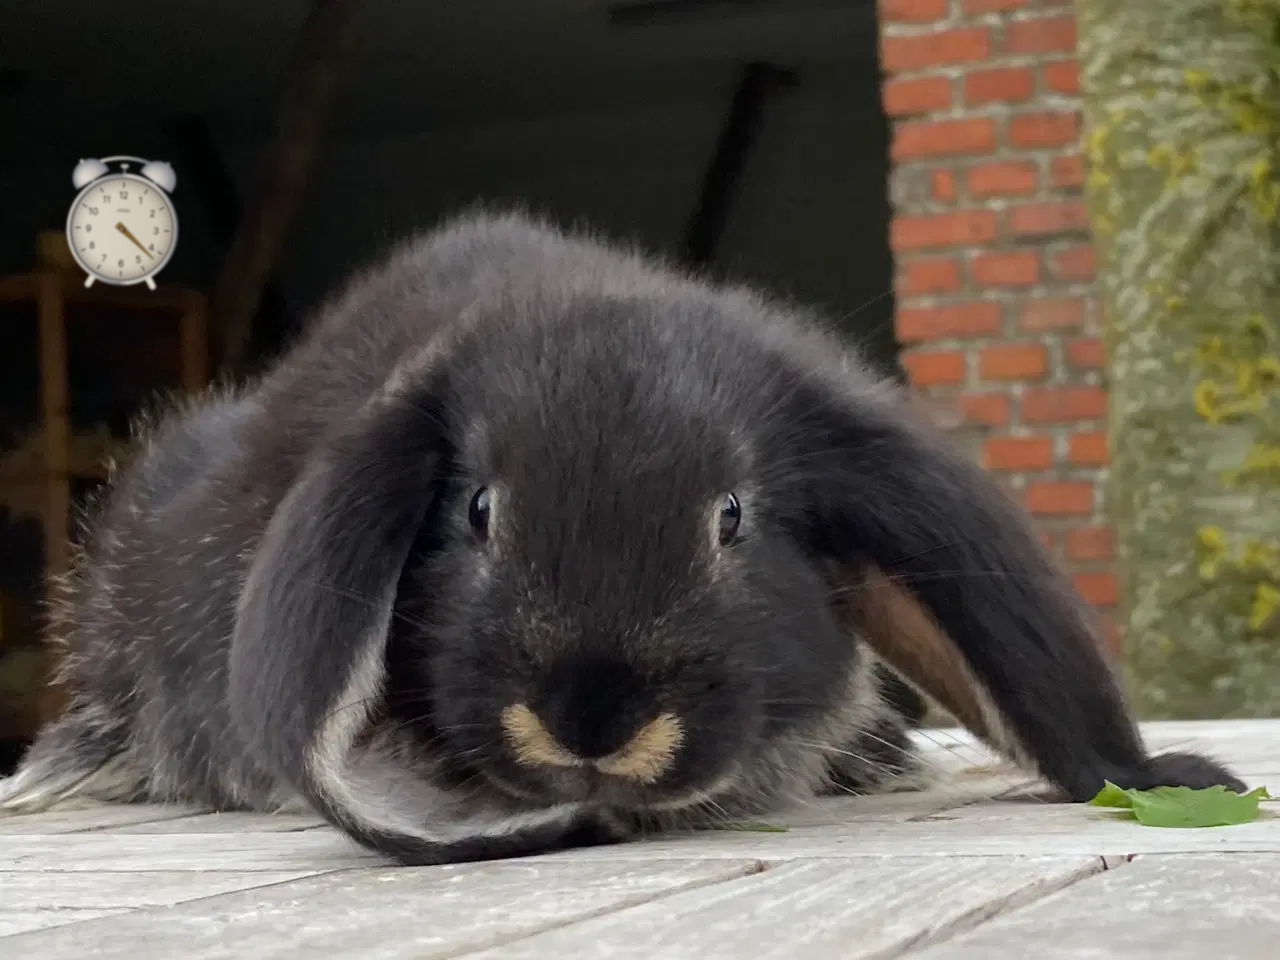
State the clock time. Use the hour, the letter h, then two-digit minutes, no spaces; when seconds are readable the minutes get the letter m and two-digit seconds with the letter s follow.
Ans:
4h22
